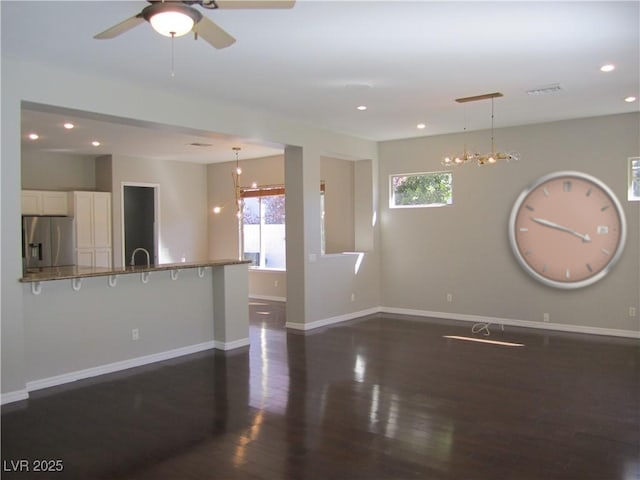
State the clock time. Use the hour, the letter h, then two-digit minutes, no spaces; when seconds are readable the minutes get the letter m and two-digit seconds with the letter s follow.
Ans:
3h48
